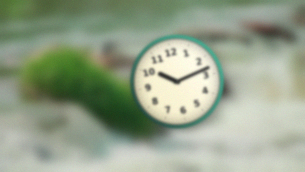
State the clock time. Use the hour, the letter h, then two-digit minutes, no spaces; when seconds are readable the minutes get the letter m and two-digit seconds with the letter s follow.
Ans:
10h13
